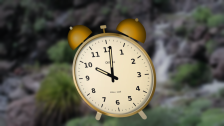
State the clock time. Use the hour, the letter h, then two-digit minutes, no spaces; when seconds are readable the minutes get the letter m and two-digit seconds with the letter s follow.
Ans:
10h01
